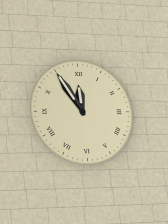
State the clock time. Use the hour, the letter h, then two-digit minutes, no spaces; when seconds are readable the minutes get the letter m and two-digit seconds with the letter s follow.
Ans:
11h55
